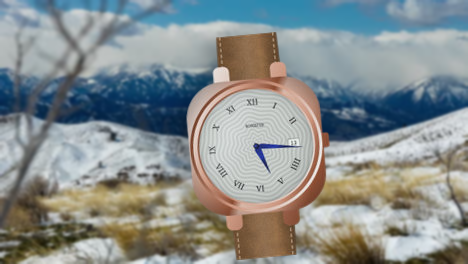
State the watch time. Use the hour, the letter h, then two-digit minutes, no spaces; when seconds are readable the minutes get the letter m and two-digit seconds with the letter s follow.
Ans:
5h16
